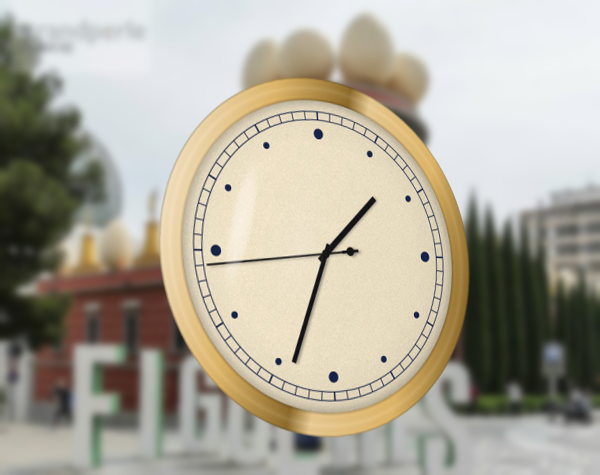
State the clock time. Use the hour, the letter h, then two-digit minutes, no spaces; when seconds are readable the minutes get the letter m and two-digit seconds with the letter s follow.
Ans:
1h33m44s
